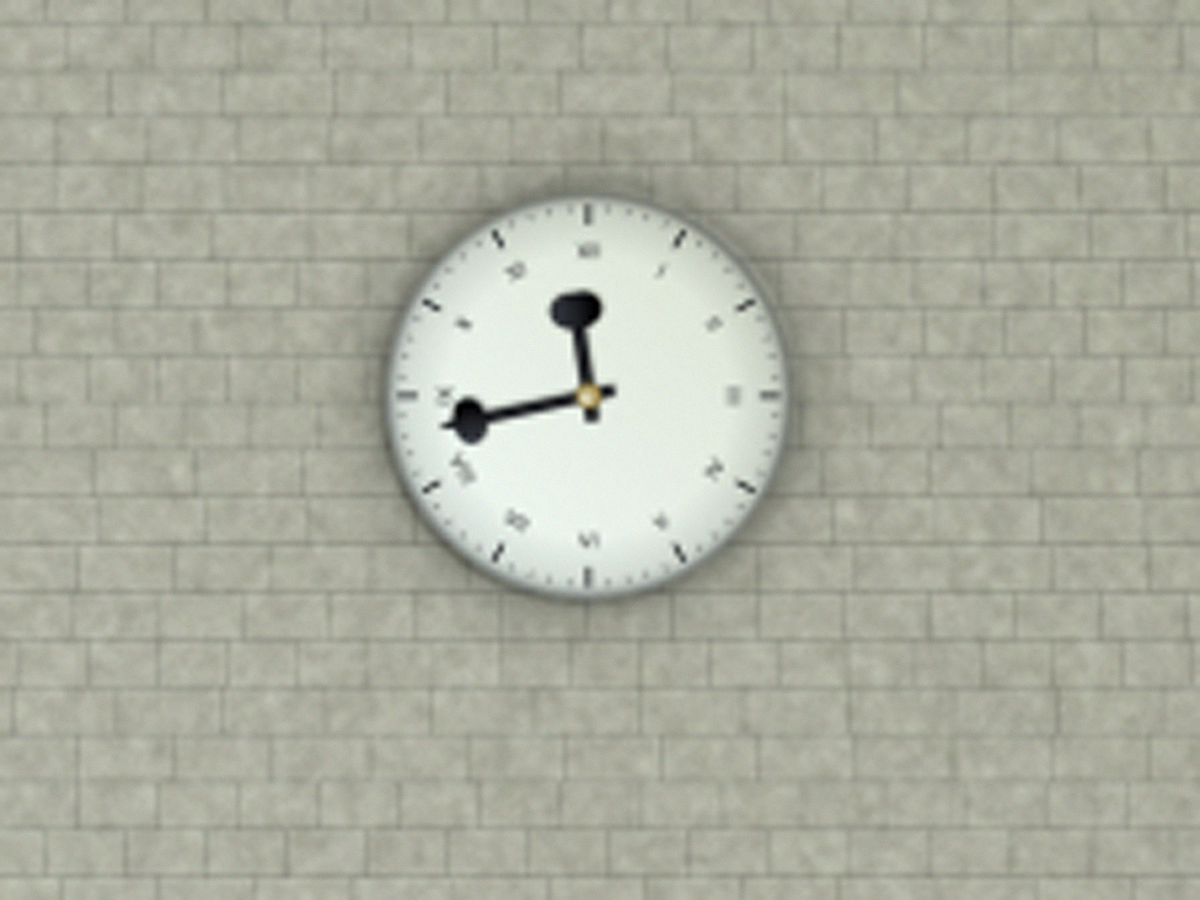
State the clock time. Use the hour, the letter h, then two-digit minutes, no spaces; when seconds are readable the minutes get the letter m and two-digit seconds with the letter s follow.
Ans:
11h43
